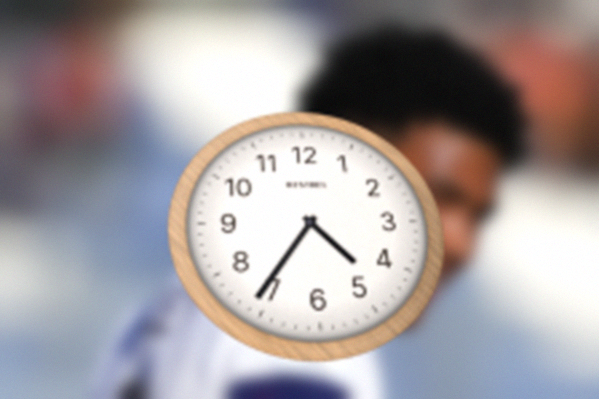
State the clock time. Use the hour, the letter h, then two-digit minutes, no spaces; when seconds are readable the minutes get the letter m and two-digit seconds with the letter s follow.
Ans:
4h36
